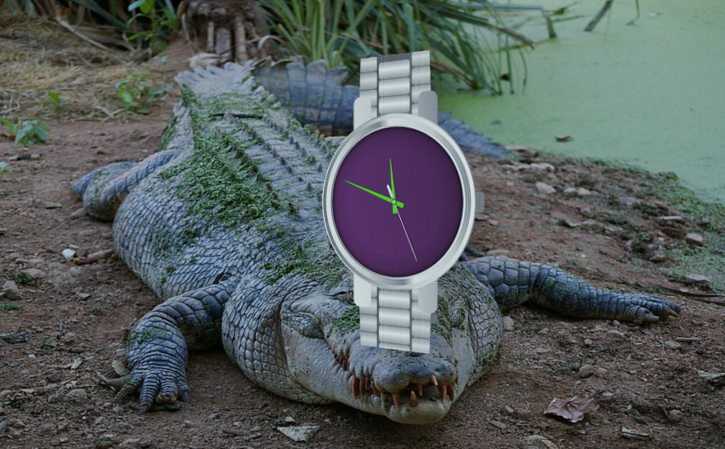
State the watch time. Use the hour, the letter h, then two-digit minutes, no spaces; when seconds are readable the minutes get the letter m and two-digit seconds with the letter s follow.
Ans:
11h48m26s
